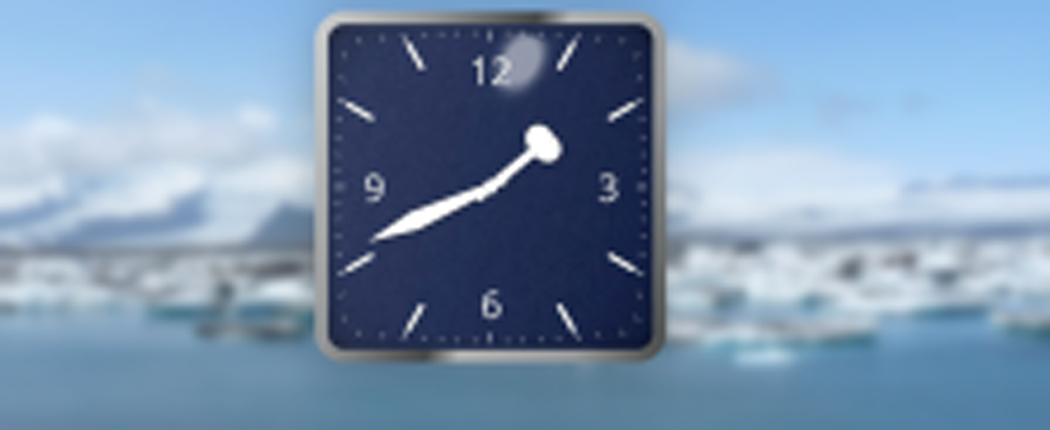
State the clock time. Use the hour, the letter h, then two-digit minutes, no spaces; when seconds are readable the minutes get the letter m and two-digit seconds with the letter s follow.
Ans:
1h41
